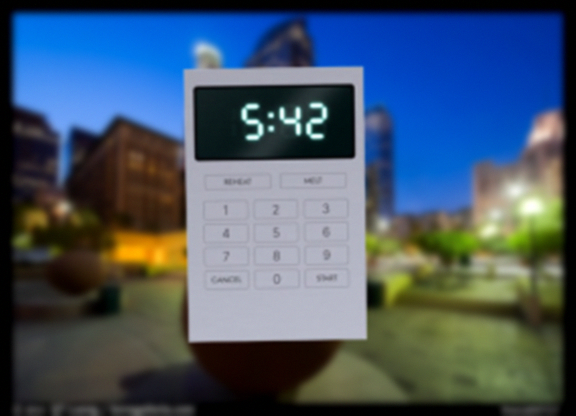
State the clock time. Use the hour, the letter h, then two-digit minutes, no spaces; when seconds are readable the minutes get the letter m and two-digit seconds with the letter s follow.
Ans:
5h42
